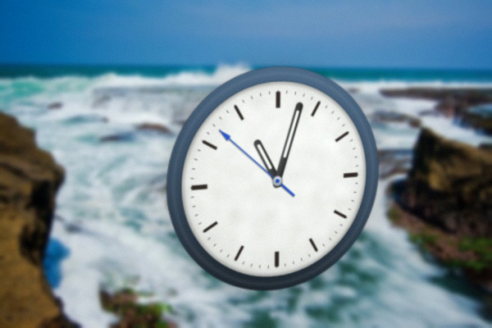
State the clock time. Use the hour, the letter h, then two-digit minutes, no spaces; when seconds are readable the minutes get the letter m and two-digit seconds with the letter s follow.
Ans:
11h02m52s
